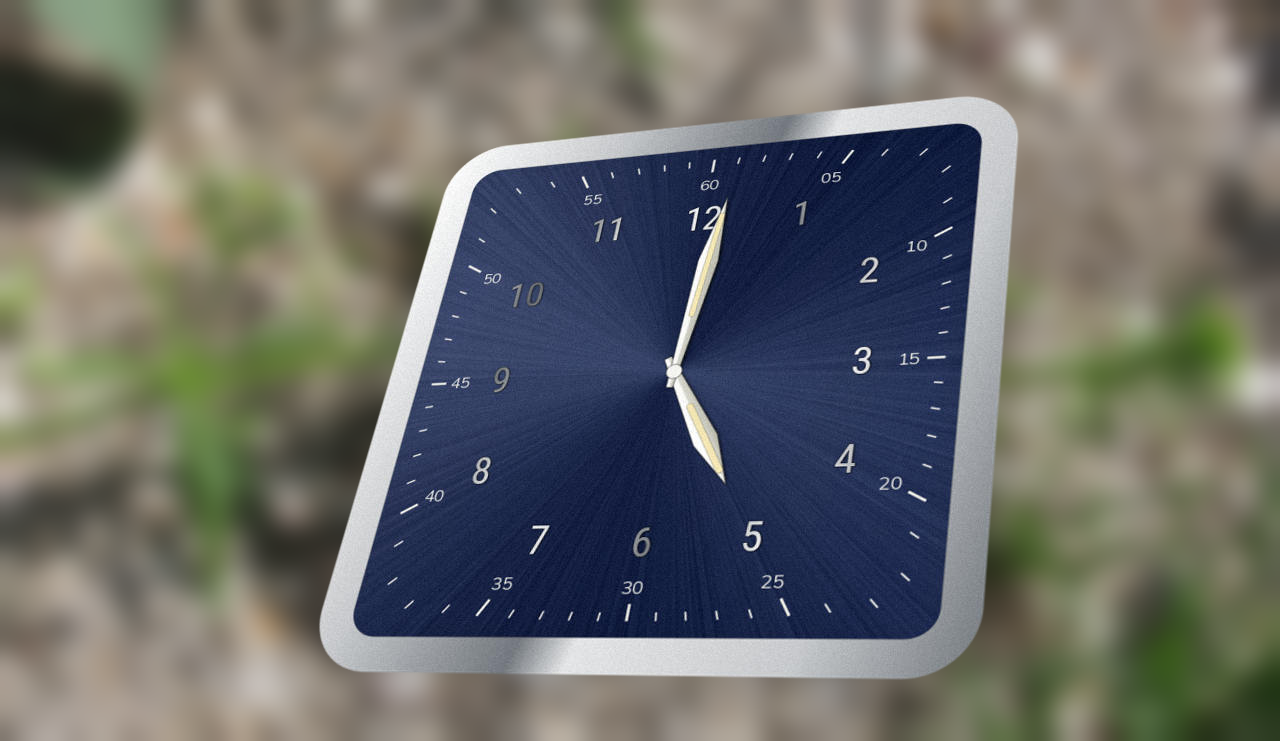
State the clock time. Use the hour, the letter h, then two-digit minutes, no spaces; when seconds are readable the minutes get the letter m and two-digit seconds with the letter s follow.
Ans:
5h01
